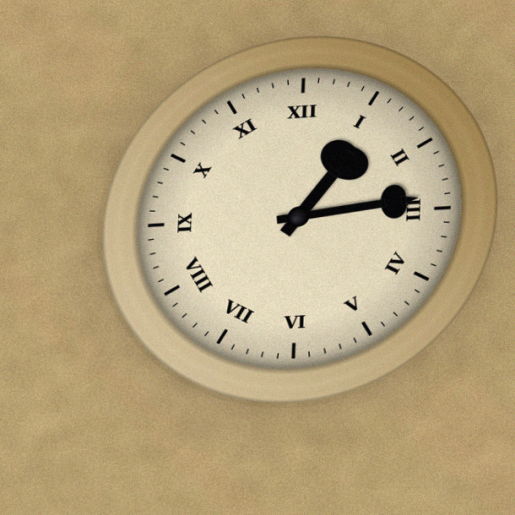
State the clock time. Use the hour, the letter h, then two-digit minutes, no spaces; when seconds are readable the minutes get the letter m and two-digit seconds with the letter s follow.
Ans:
1h14
